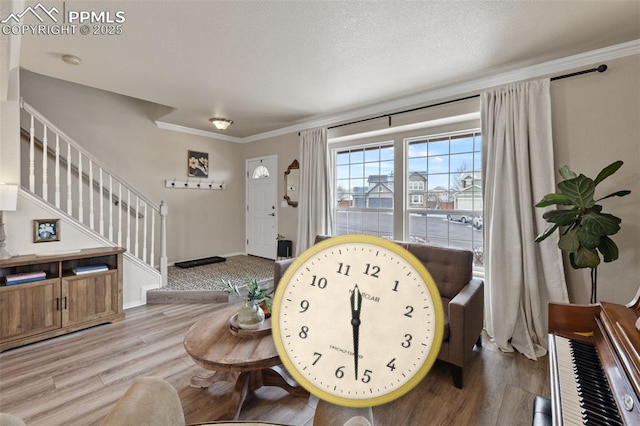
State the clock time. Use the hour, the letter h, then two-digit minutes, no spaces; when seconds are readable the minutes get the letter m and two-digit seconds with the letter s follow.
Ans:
11h27
